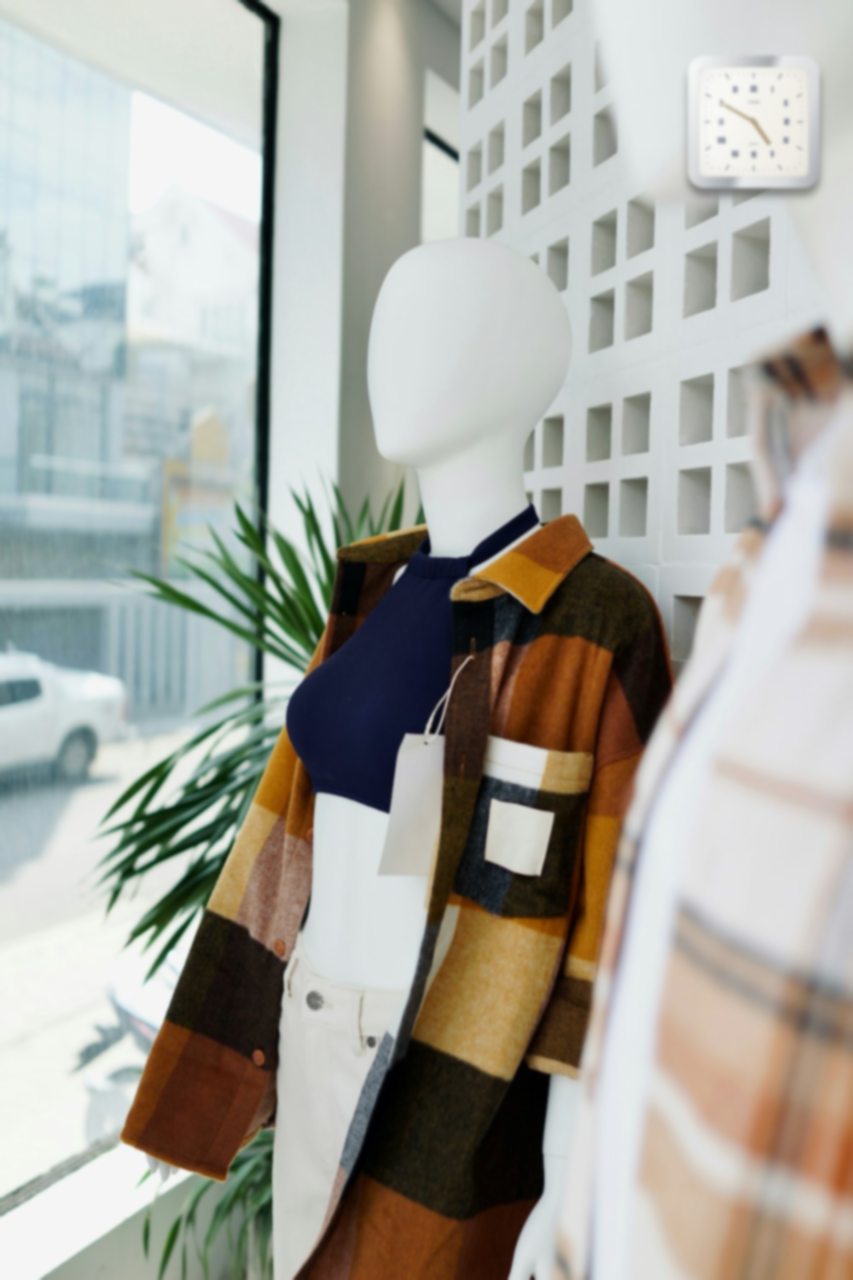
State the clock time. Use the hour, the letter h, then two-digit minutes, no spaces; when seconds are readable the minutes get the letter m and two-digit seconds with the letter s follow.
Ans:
4h50
